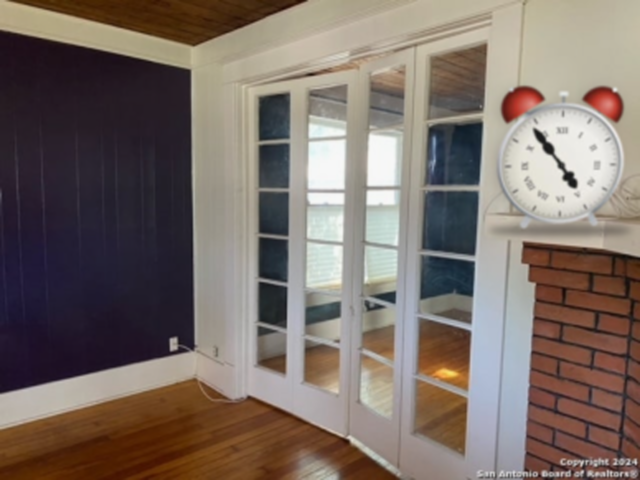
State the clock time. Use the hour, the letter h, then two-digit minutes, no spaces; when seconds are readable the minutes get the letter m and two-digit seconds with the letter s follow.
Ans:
4h54
